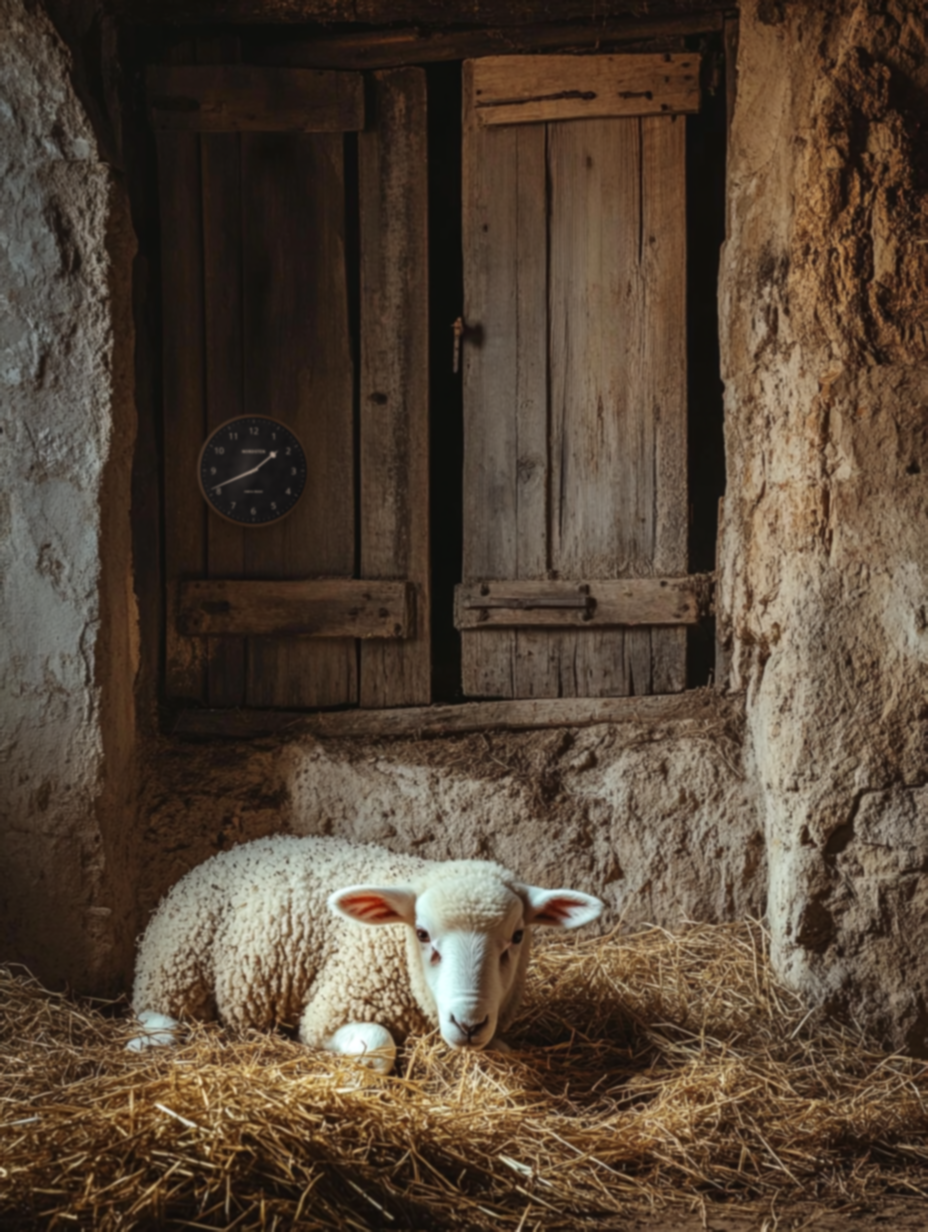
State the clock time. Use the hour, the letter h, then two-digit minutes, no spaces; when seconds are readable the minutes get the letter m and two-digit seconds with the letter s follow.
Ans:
1h41
